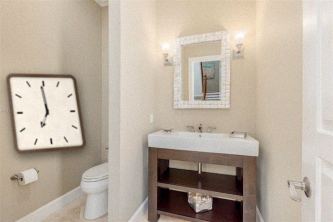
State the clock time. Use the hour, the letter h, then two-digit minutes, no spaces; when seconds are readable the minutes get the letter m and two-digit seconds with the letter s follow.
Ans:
6h59
